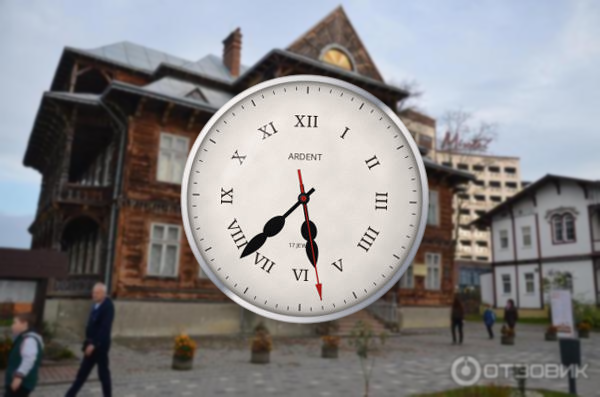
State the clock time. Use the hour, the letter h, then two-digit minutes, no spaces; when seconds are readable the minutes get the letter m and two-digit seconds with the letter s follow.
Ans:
5h37m28s
